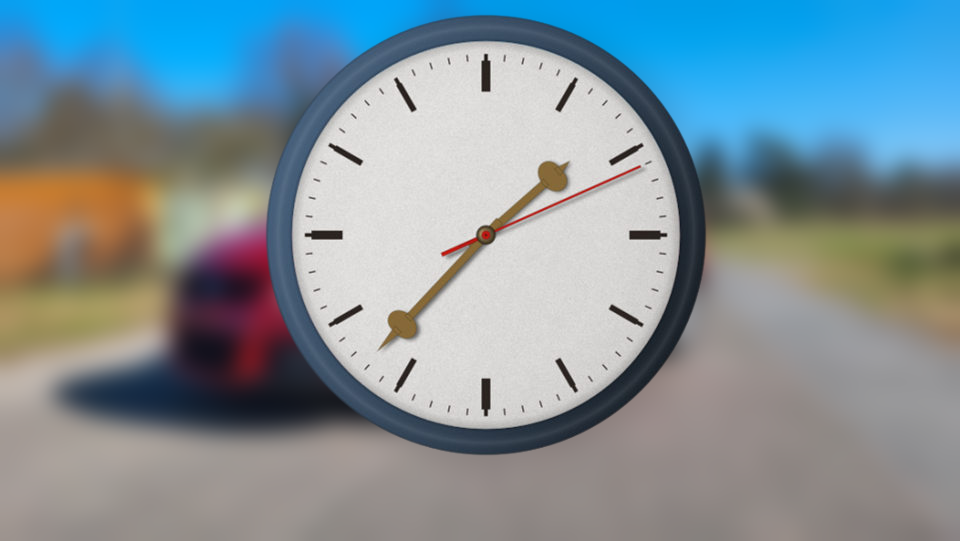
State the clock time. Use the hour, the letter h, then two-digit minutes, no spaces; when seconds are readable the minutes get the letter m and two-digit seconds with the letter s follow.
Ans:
1h37m11s
